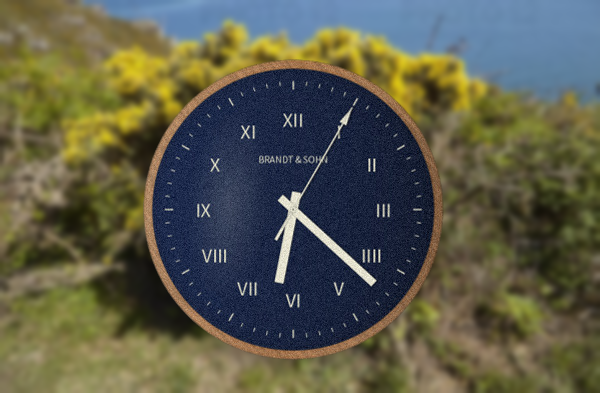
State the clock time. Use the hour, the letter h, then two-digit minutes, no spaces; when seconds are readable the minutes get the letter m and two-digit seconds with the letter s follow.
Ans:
6h22m05s
